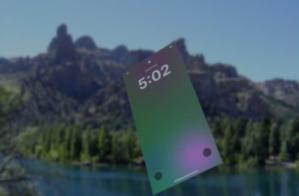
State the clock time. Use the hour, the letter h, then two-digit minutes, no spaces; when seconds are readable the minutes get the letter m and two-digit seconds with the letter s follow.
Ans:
5h02
